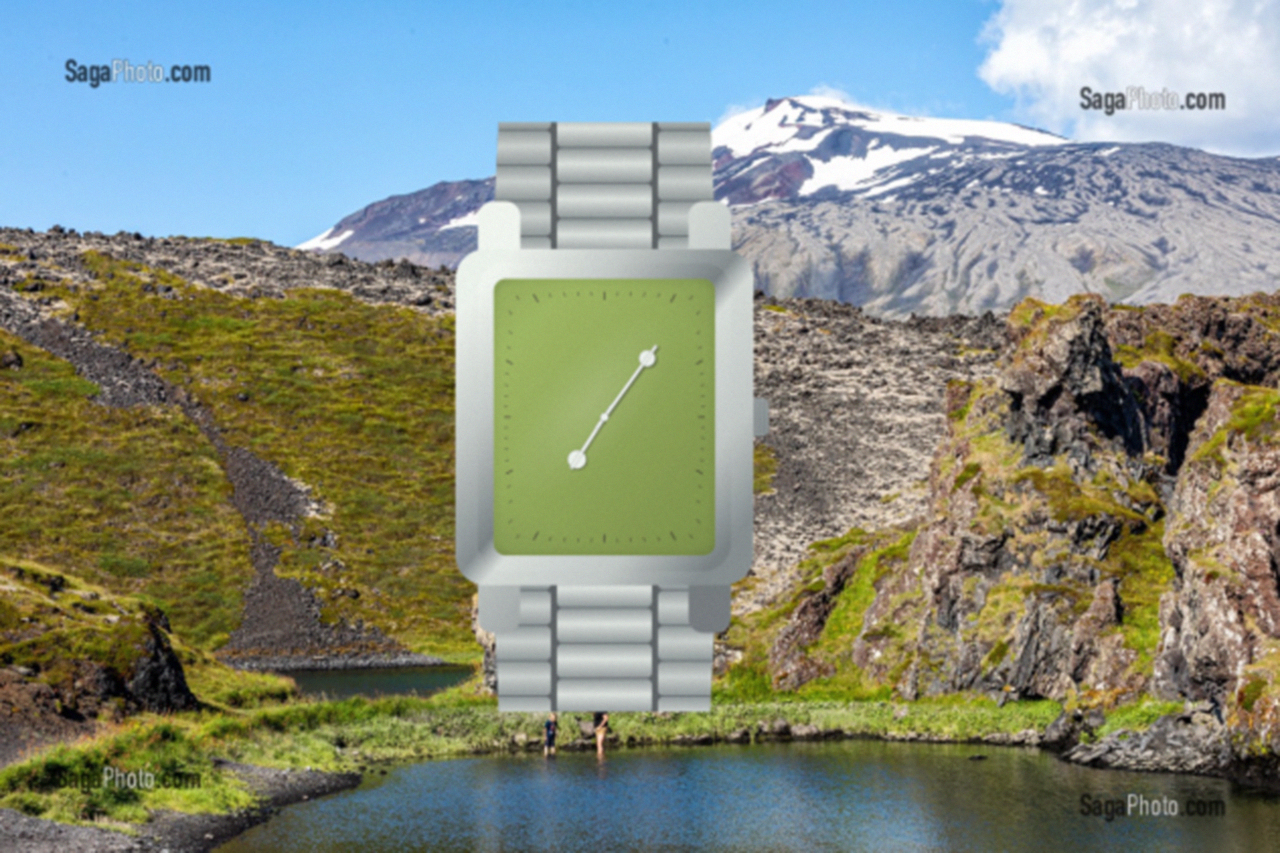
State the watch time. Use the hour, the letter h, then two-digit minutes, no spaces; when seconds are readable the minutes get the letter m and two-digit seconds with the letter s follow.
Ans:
7h06
